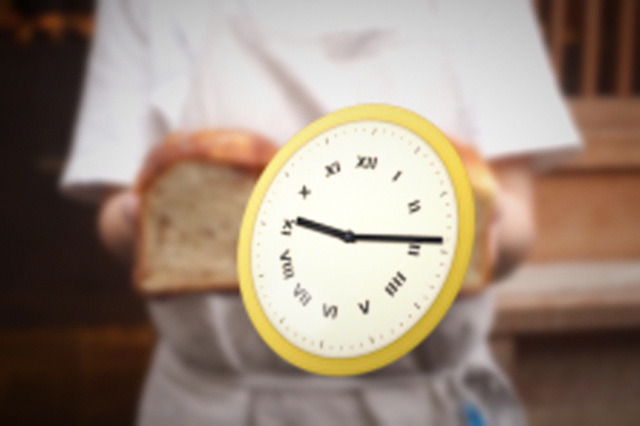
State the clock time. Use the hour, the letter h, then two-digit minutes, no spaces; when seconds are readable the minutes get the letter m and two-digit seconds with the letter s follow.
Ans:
9h14
